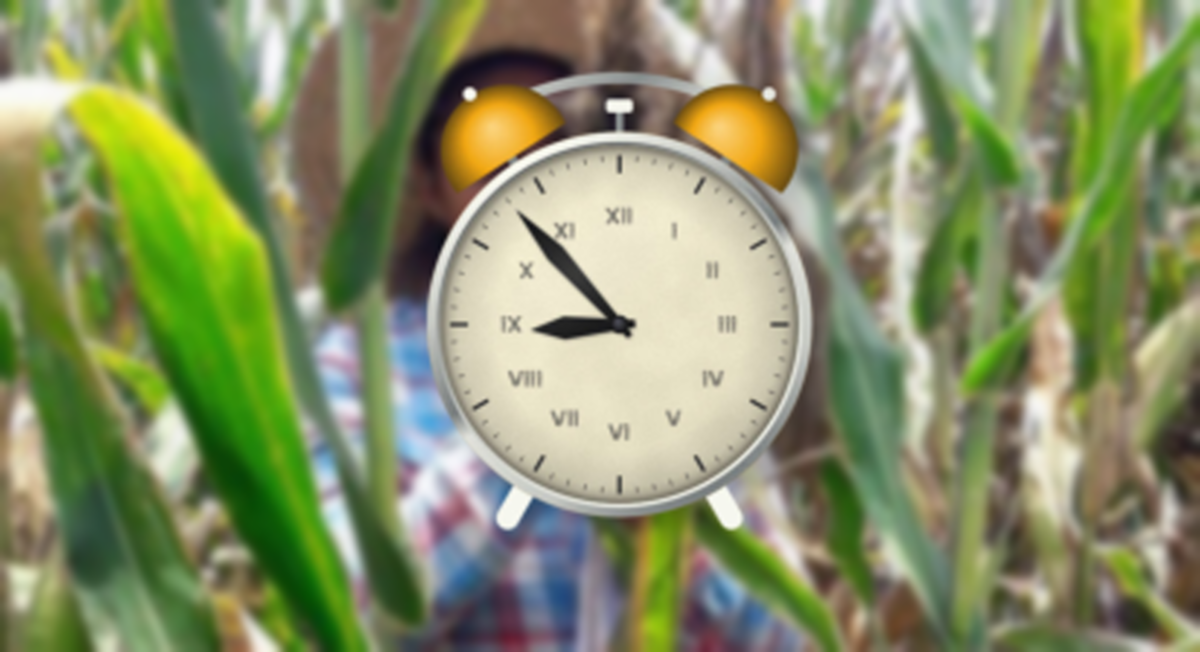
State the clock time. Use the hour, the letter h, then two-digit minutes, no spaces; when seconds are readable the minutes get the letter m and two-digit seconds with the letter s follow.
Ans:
8h53
